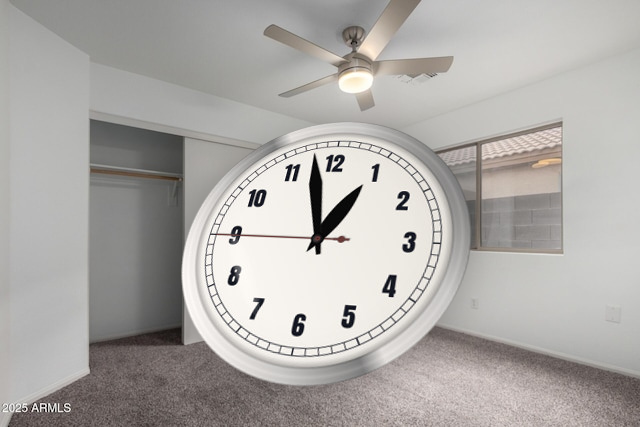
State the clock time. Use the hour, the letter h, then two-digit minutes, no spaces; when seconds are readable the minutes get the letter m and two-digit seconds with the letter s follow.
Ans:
12h57m45s
